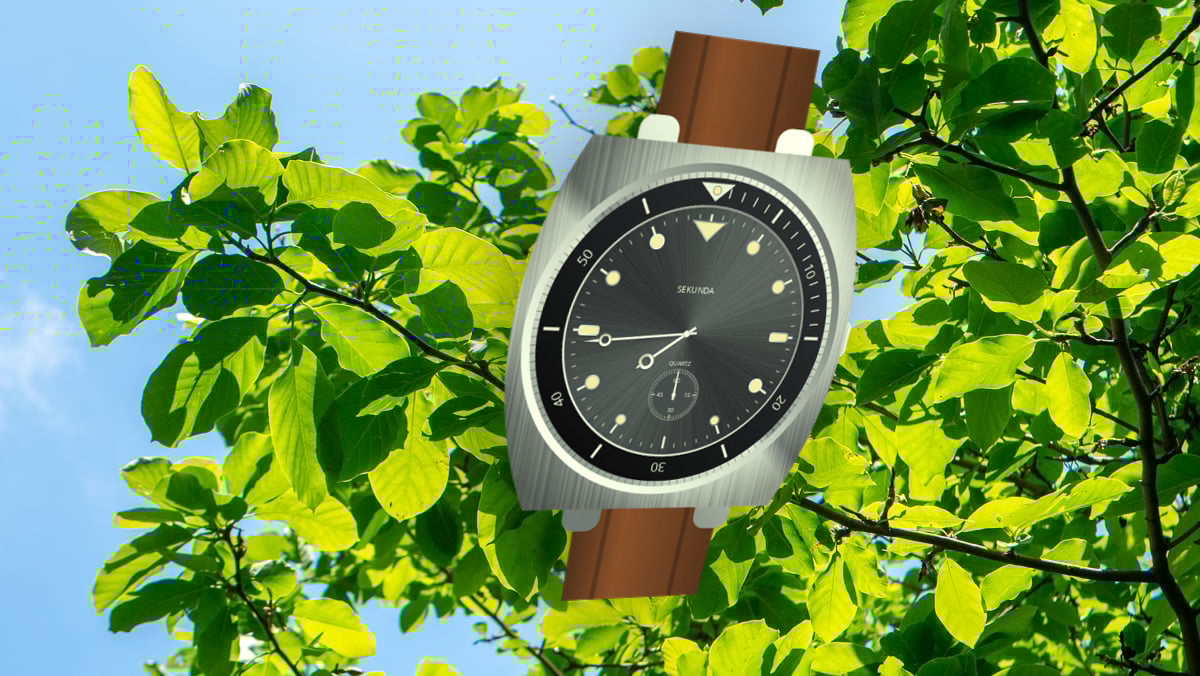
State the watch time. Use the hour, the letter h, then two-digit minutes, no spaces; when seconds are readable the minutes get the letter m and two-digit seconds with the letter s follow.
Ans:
7h44
